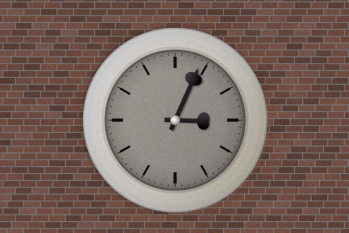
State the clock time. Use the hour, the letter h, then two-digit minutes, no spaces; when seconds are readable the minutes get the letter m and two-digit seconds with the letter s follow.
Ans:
3h04
